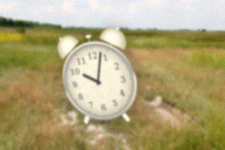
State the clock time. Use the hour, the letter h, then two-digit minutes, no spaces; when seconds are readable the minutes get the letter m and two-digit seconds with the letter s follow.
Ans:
10h03
